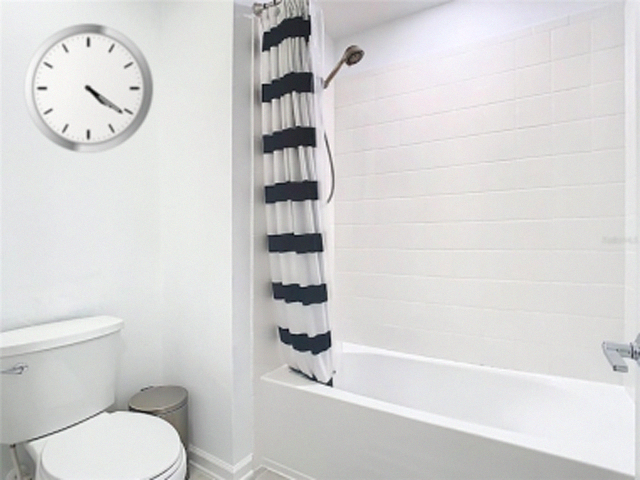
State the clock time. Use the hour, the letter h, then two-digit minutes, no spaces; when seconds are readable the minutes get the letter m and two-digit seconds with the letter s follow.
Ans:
4h21
